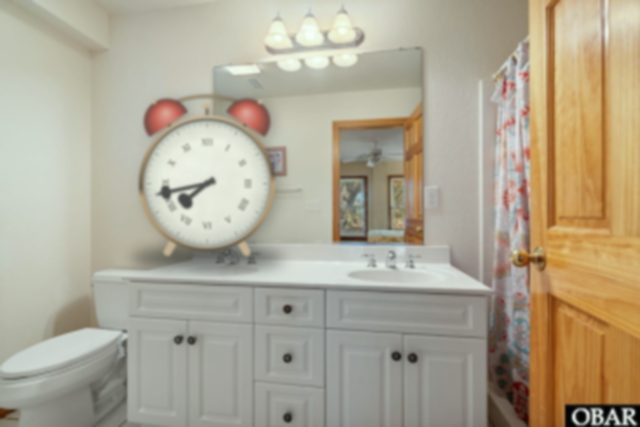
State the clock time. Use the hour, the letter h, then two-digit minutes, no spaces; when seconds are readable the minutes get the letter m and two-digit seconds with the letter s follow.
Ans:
7h43
